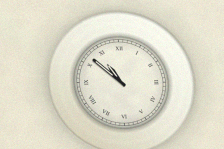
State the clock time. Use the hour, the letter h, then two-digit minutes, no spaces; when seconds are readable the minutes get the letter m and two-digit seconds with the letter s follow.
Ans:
10h52
